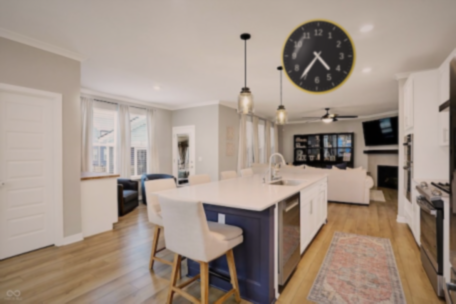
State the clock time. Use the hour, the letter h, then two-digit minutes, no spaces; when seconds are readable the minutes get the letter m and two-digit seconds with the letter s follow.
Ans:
4h36
